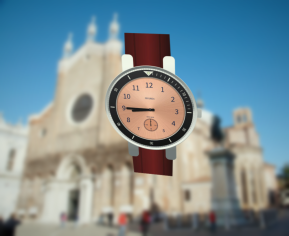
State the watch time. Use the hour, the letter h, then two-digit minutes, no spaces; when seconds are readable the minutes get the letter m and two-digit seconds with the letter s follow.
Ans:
8h45
